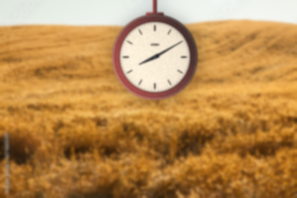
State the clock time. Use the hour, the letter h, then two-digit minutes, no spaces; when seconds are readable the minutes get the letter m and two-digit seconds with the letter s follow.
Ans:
8h10
